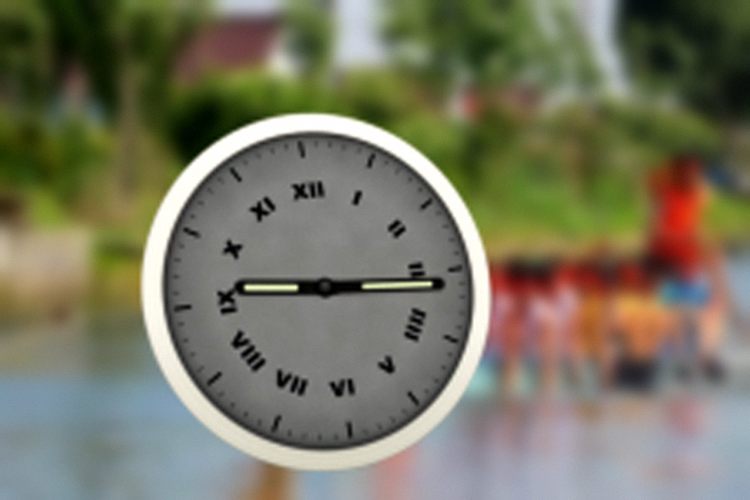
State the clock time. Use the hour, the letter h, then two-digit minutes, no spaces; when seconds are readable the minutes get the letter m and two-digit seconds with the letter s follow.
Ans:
9h16
